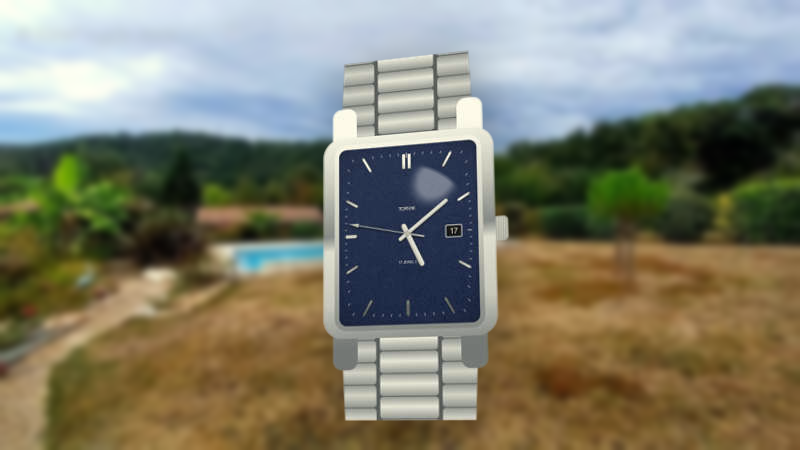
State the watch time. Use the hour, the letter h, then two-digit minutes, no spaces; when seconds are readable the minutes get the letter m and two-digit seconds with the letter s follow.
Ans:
5h08m47s
